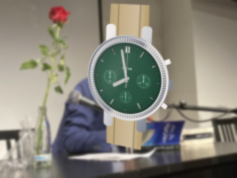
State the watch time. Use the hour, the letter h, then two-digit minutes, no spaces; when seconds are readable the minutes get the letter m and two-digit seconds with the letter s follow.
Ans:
7h58
